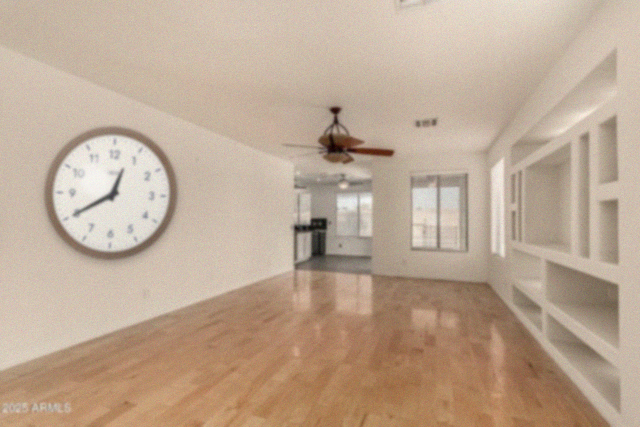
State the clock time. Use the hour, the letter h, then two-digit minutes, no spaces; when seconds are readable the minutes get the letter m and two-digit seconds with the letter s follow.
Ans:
12h40
